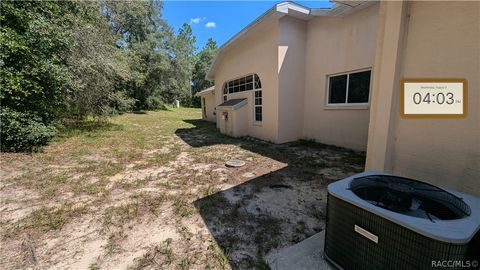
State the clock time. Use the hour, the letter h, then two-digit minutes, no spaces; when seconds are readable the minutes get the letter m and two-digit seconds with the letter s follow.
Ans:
4h03
